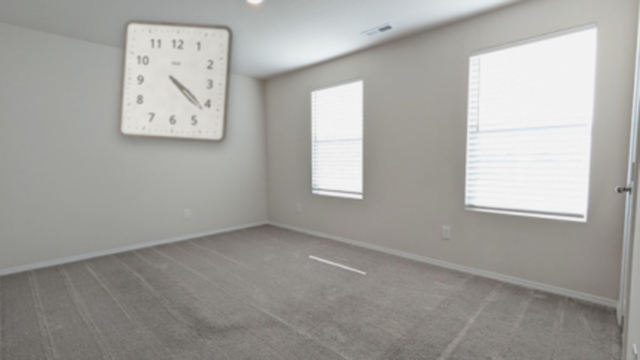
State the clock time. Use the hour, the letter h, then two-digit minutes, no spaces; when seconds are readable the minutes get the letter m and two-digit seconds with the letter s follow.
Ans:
4h22
